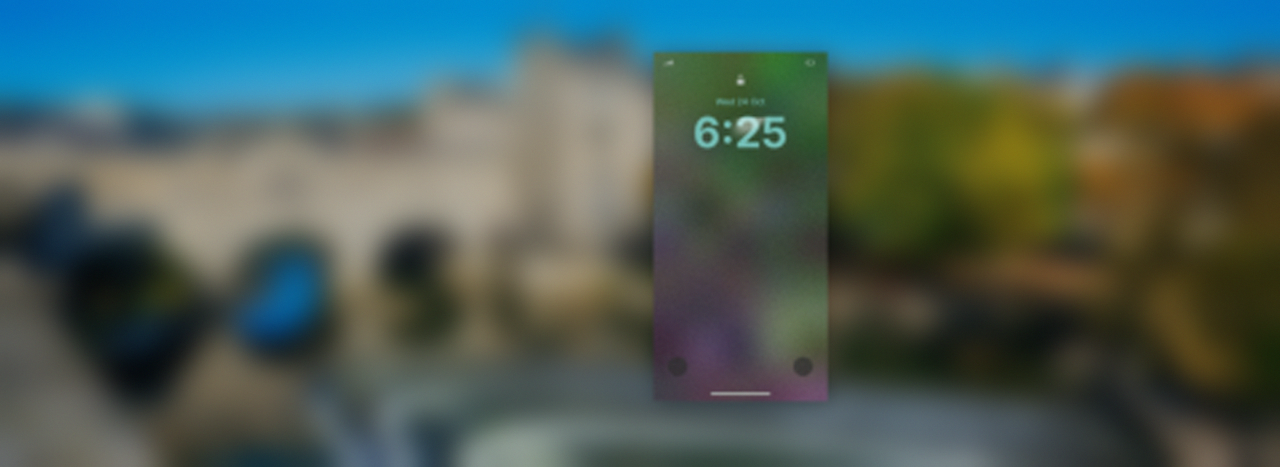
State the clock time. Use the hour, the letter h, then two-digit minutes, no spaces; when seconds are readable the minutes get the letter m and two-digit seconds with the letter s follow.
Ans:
6h25
